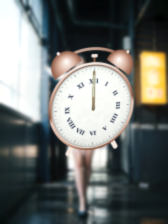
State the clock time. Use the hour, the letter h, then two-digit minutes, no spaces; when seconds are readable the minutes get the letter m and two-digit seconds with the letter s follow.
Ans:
12h00
